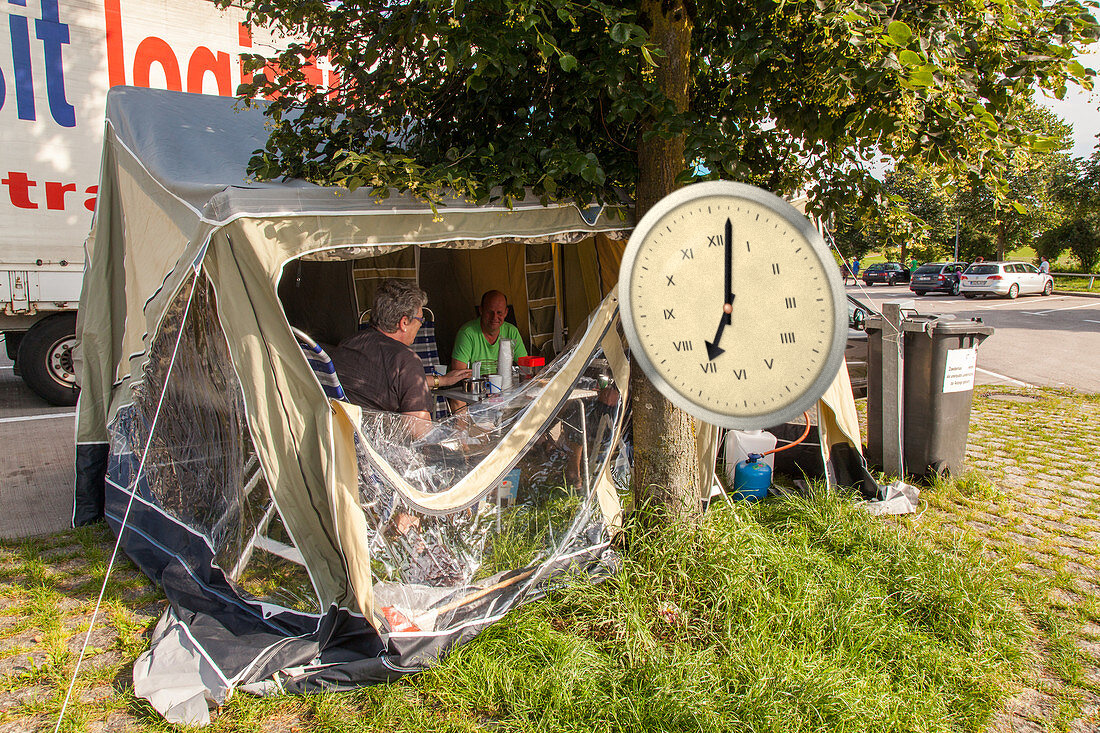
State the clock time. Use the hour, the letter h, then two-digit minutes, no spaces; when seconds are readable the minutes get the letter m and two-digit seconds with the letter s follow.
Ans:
7h02
